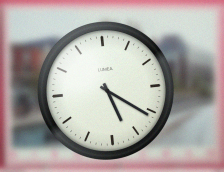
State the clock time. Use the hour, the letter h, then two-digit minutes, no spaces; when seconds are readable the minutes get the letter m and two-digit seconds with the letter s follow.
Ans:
5h21
